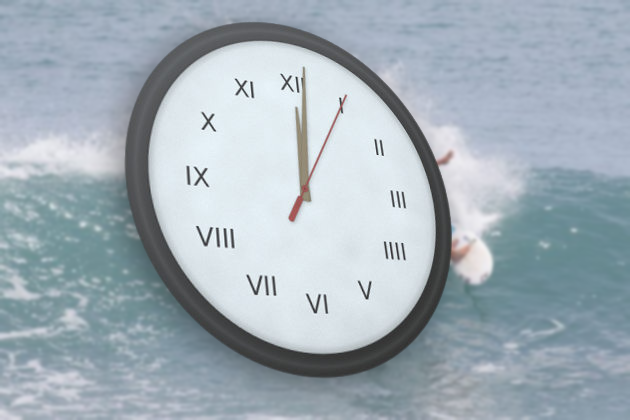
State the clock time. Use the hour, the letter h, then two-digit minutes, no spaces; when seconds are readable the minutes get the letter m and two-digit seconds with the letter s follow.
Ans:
12h01m05s
